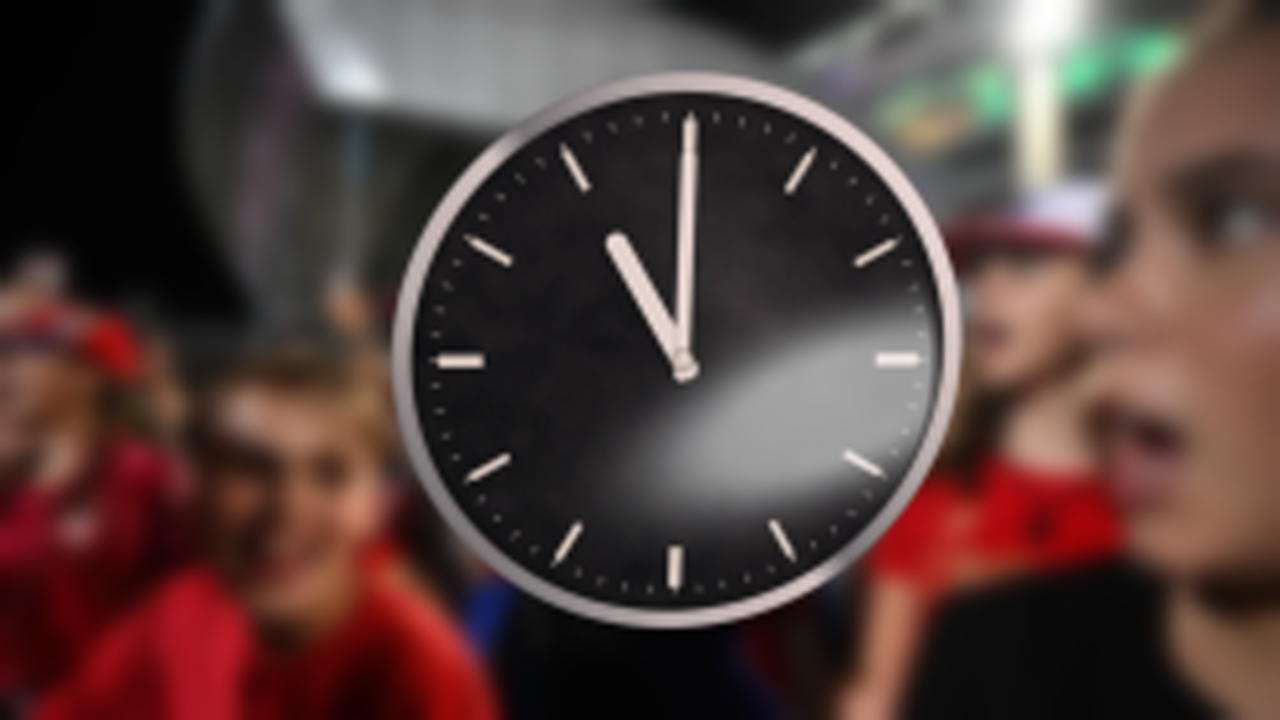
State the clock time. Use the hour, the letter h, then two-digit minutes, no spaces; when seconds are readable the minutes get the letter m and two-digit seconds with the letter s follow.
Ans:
11h00
